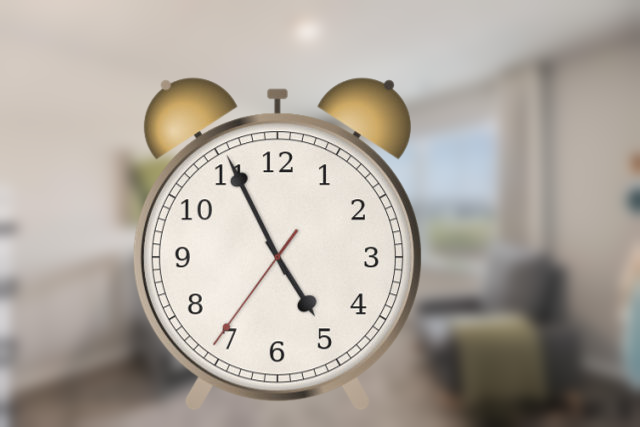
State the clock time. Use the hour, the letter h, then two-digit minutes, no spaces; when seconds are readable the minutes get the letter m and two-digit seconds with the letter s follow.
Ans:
4h55m36s
